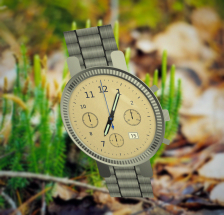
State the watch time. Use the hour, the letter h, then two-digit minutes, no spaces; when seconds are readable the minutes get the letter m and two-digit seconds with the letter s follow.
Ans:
7h05
